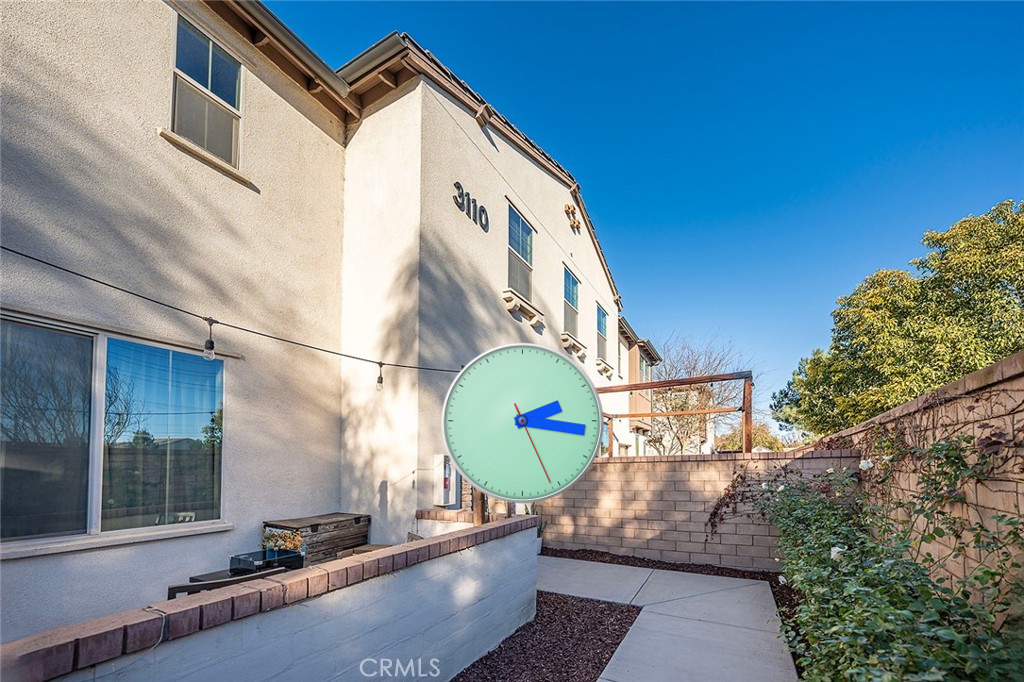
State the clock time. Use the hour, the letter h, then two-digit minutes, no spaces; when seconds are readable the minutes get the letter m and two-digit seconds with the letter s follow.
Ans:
2h16m26s
